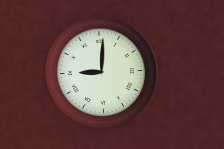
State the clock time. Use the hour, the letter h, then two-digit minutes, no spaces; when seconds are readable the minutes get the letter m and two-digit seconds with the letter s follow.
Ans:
9h01
